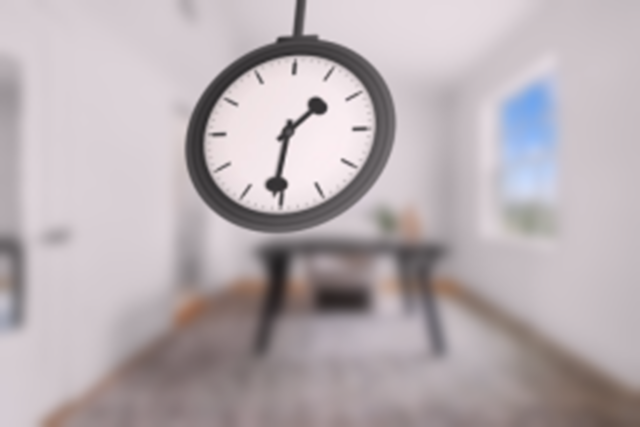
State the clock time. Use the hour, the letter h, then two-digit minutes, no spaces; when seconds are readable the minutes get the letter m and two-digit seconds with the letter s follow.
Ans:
1h31
